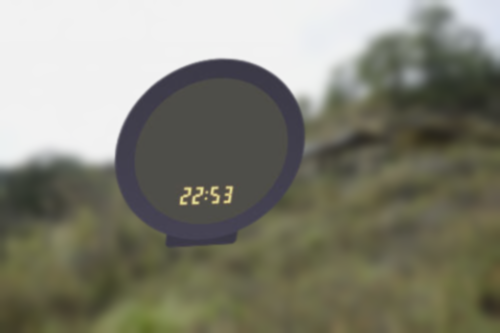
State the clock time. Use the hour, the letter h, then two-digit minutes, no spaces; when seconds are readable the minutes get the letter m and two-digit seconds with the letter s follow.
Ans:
22h53
